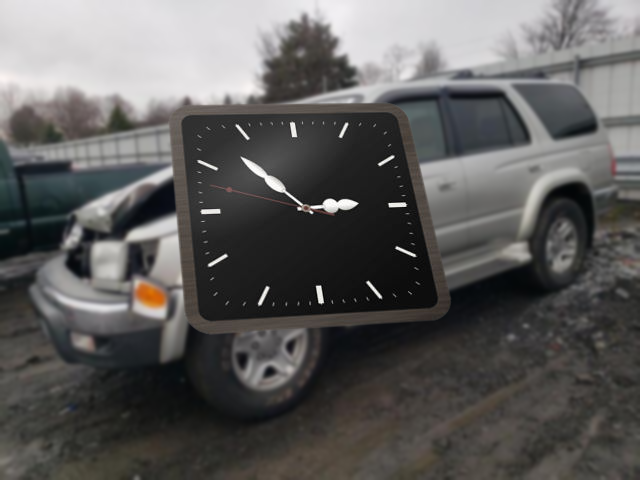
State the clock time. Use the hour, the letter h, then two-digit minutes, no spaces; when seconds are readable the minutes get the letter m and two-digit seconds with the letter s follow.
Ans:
2h52m48s
